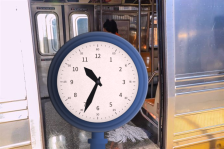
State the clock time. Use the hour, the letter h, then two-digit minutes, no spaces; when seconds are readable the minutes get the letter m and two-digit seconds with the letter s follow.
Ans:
10h34
